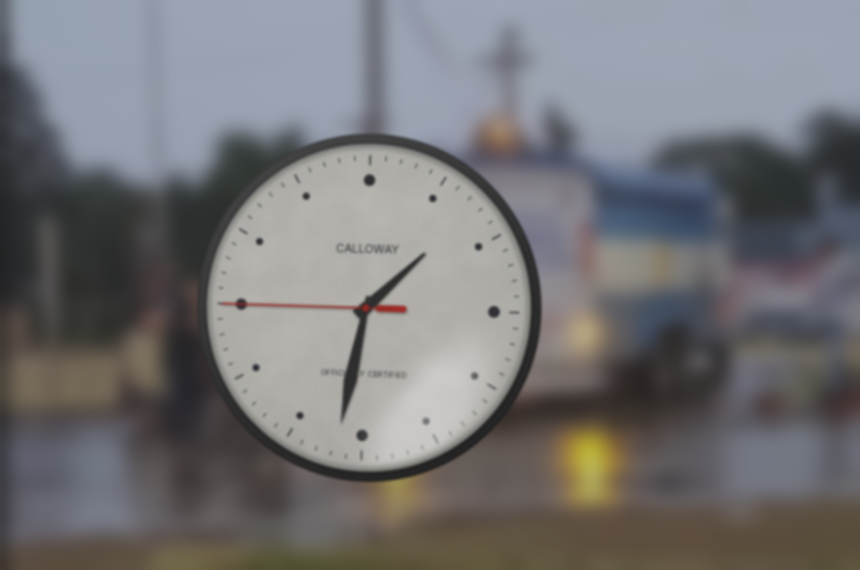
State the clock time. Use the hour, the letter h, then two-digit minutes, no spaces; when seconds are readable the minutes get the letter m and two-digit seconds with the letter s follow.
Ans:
1h31m45s
